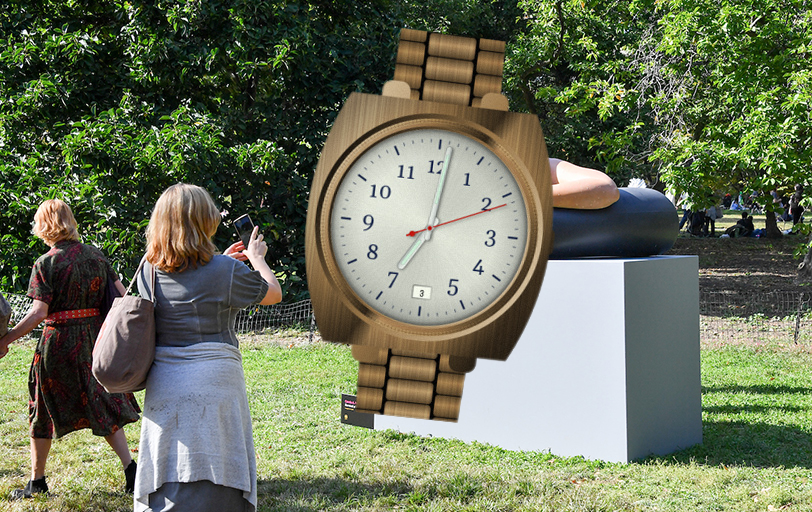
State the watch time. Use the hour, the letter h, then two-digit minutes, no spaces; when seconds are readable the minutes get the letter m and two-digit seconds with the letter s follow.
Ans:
7h01m11s
